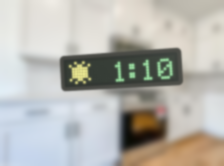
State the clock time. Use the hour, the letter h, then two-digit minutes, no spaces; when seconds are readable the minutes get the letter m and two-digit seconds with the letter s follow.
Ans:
1h10
